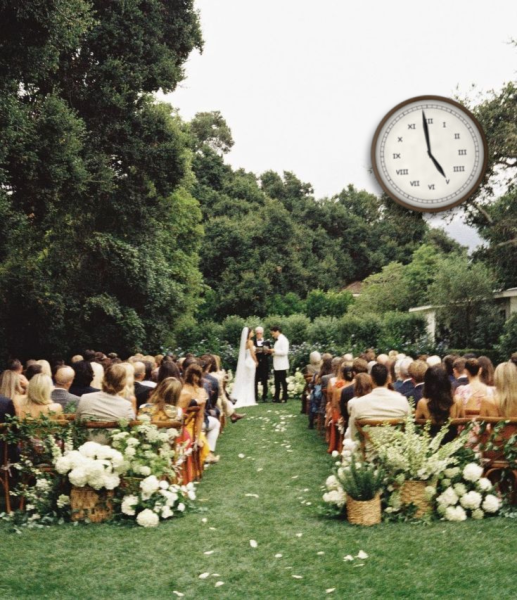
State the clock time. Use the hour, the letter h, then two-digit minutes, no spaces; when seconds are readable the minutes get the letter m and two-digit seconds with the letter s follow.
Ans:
4h59
